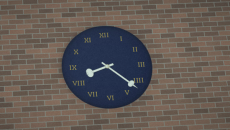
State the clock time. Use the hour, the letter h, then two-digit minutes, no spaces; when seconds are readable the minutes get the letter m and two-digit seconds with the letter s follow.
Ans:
8h22
